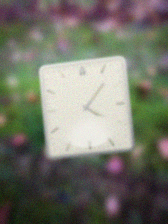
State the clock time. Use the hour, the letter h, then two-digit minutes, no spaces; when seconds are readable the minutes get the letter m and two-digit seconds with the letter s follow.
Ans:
4h07
